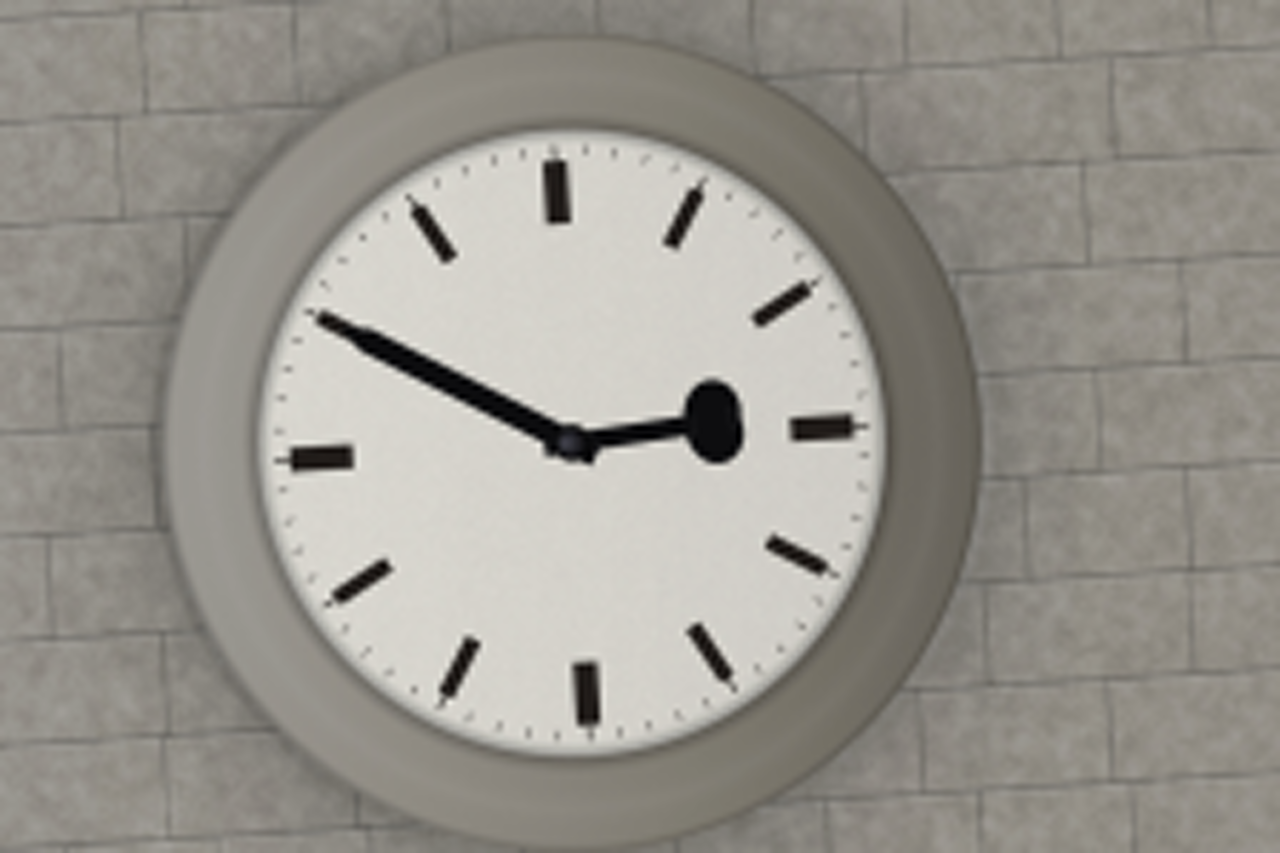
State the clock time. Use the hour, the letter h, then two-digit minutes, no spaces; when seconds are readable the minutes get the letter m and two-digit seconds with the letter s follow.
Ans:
2h50
